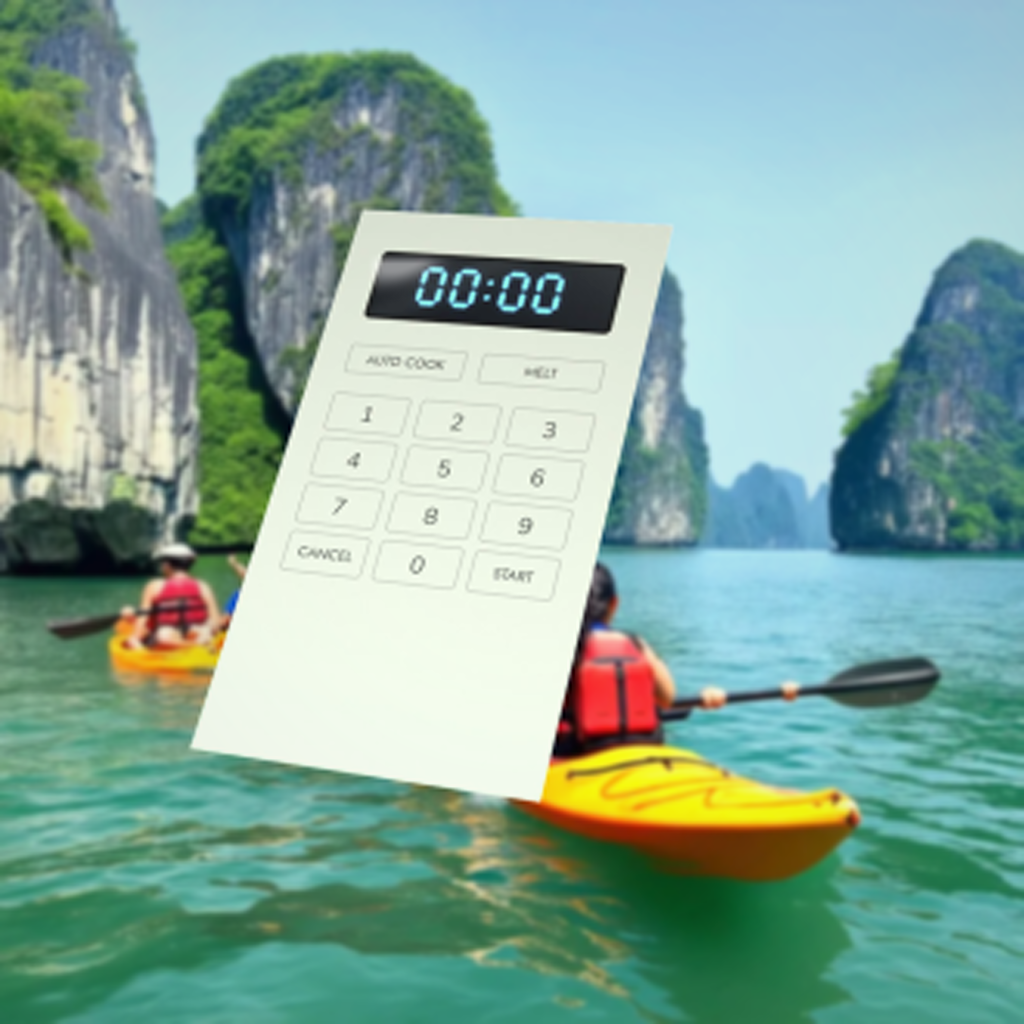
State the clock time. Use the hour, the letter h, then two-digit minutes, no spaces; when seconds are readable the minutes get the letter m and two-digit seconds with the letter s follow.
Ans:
0h00
